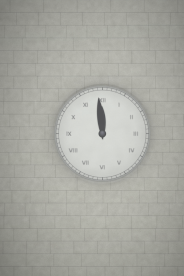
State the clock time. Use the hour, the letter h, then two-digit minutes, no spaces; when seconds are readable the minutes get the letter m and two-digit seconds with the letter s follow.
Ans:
11h59
